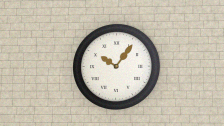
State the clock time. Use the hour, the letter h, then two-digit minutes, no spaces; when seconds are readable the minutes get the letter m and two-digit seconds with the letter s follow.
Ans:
10h06
